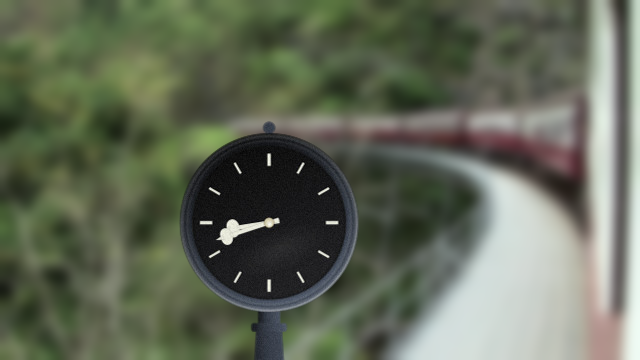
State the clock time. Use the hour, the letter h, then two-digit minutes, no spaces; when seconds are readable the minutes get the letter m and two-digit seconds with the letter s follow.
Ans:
8h42
